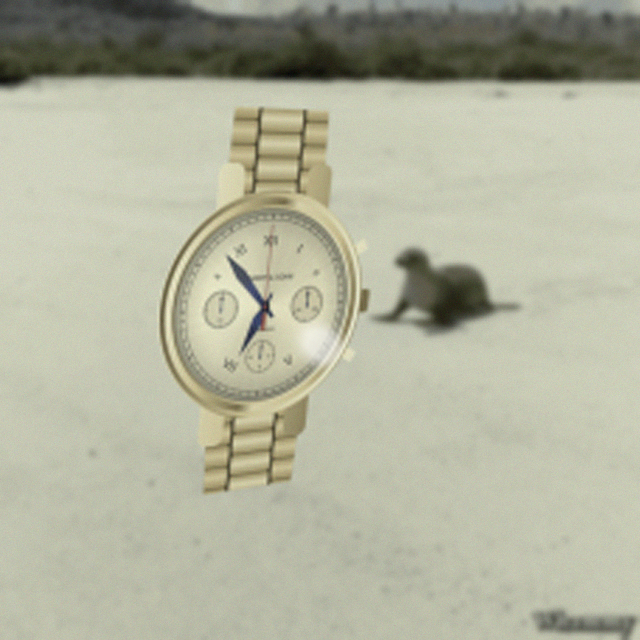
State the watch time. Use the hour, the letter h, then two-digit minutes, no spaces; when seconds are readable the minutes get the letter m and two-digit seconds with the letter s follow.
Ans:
6h53
